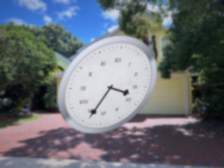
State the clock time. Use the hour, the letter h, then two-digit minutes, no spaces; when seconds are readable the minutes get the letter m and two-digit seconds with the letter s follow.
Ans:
3h34
